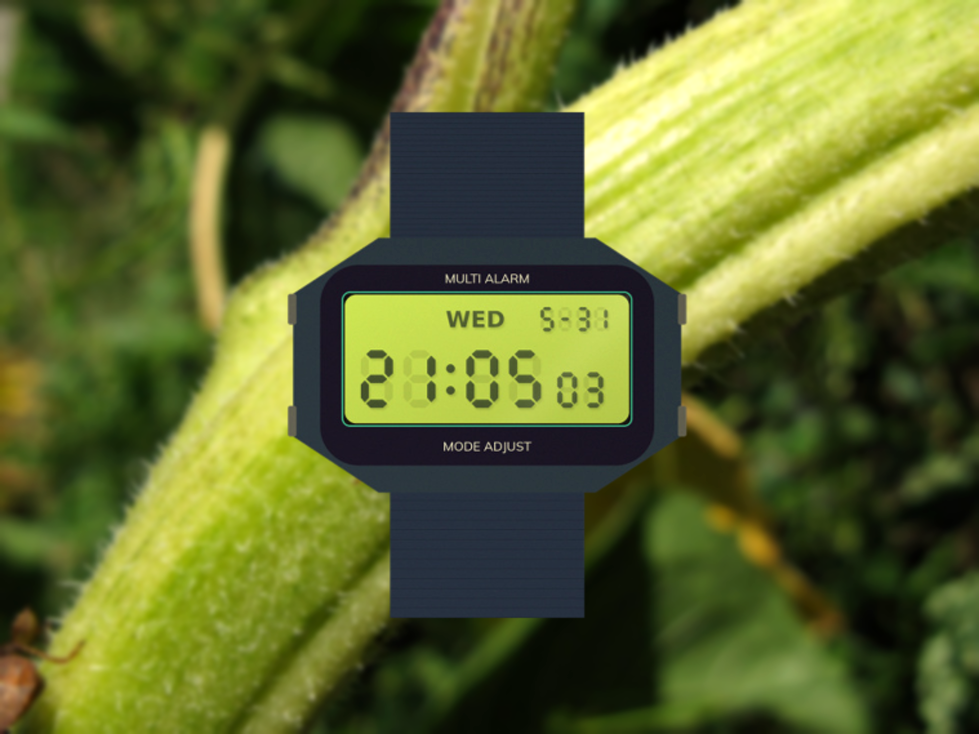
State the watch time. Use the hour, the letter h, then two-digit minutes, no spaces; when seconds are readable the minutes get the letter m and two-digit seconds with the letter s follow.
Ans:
21h05m03s
